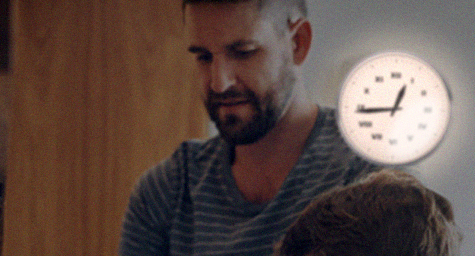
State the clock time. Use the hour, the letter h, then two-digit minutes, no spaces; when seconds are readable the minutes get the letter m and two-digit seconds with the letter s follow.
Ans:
12h44
